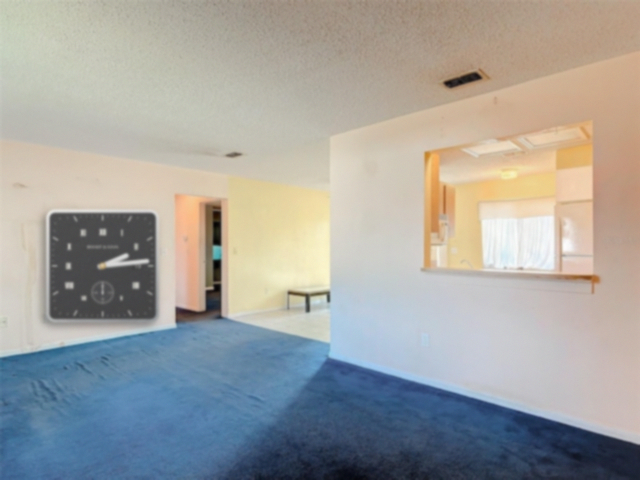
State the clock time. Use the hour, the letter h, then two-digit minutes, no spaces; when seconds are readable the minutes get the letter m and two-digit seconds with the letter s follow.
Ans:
2h14
